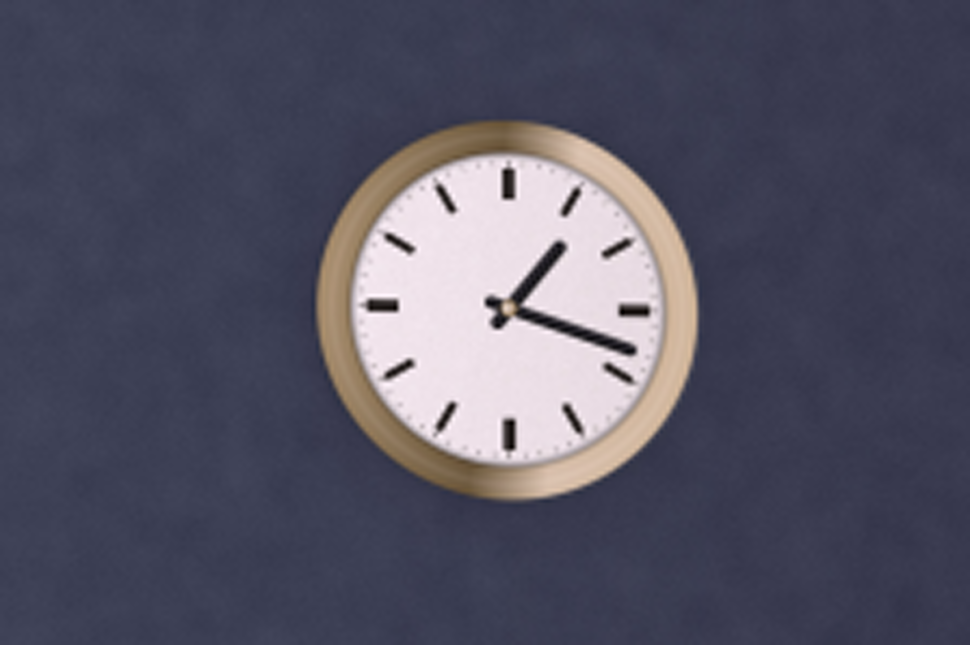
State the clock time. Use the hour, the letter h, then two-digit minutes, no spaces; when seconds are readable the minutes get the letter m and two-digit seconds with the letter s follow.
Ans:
1h18
